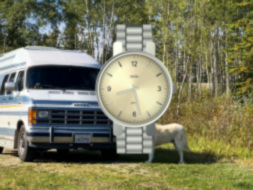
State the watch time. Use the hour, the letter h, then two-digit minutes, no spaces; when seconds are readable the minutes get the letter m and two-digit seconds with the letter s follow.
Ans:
8h28
